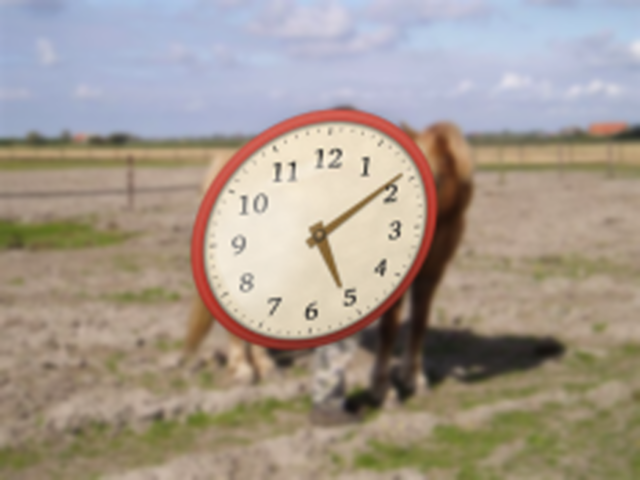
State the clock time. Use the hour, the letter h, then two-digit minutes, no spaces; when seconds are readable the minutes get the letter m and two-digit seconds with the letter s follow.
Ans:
5h09
